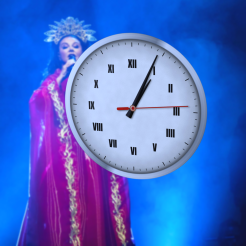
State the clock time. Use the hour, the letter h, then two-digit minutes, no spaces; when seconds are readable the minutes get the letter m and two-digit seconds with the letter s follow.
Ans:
1h04m14s
